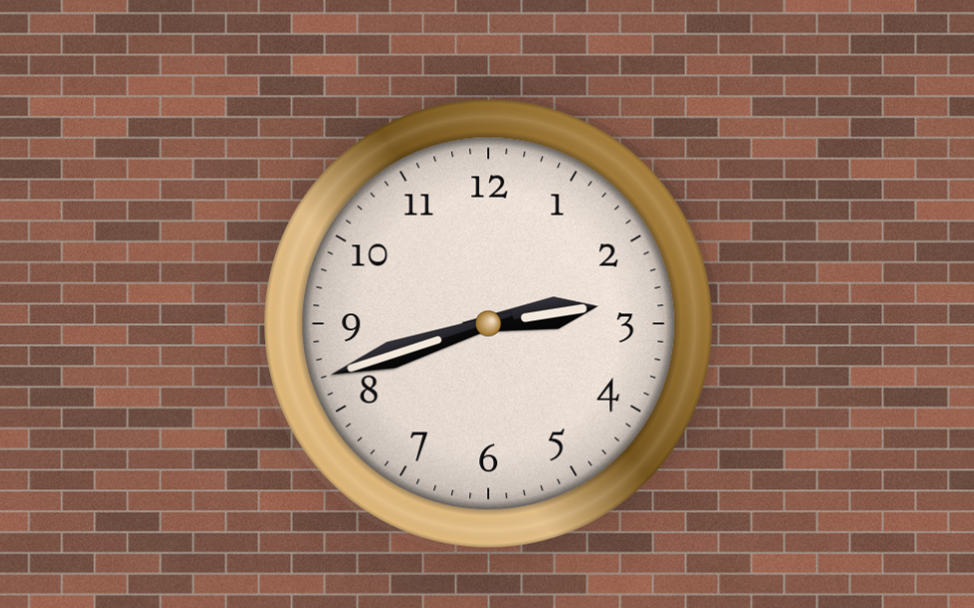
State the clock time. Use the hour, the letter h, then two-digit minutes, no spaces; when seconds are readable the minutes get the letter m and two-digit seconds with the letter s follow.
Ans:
2h42
